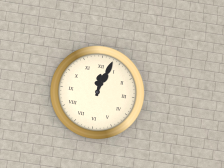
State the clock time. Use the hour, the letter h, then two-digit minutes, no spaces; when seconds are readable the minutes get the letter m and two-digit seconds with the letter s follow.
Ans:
12h03
